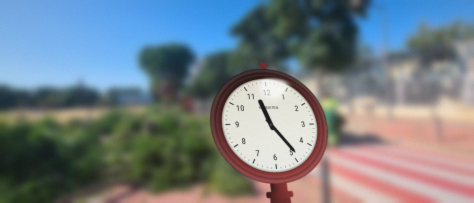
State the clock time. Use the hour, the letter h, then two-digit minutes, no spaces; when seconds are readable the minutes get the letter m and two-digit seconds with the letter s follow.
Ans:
11h24
